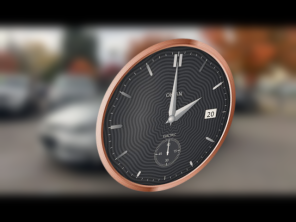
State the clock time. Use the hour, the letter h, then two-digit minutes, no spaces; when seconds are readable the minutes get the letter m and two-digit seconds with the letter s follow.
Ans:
2h00
